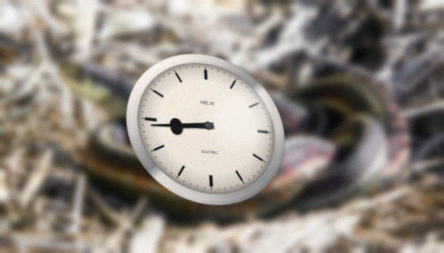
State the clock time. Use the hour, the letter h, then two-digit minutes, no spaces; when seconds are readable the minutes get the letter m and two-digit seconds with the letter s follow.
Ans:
8h44
